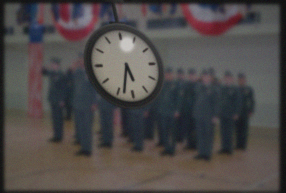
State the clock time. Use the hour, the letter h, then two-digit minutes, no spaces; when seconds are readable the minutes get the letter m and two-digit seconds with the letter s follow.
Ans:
5h33
